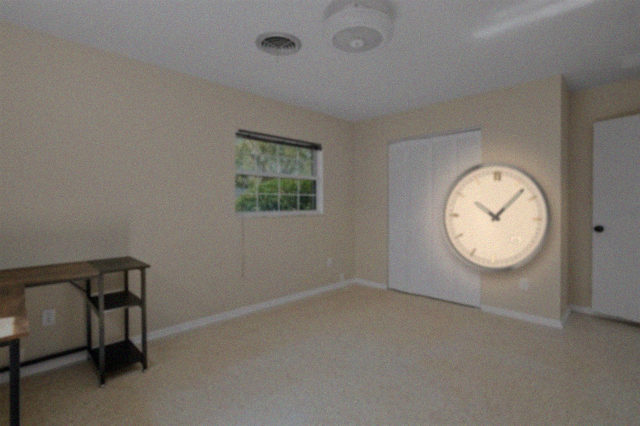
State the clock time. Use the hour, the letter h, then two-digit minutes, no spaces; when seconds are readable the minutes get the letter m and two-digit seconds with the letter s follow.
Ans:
10h07
